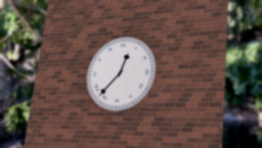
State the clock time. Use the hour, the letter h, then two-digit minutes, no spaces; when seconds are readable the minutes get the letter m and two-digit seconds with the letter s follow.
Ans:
12h37
